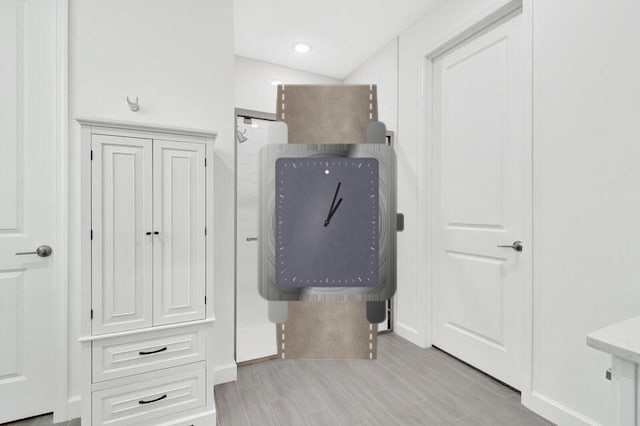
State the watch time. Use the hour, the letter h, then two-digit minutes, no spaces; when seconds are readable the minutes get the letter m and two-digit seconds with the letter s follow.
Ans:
1h03
